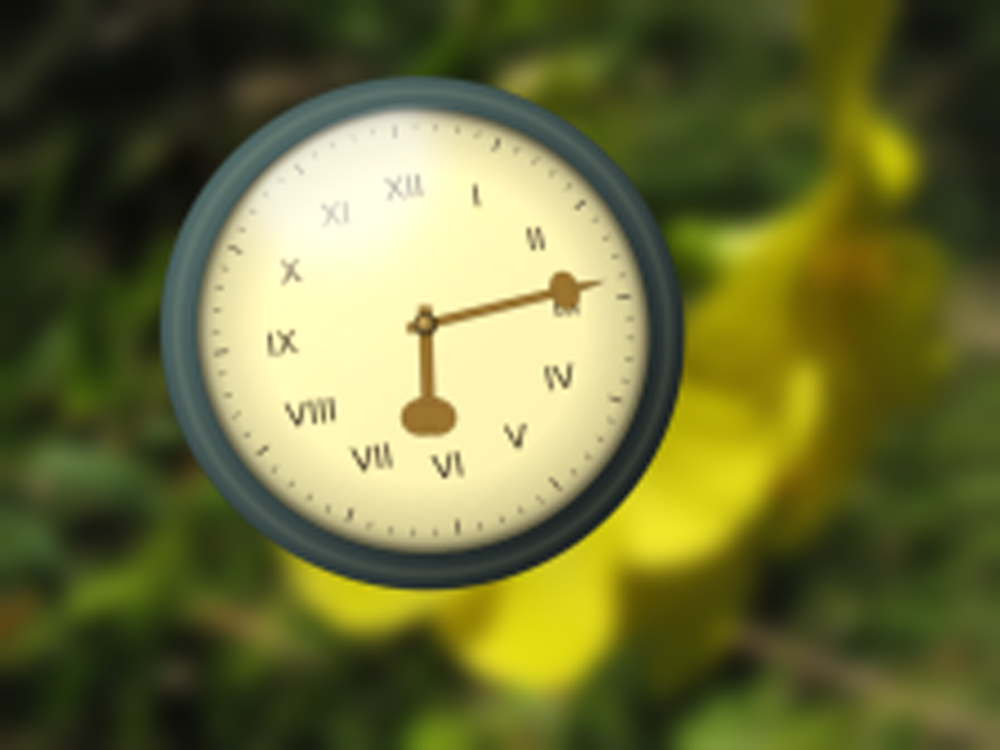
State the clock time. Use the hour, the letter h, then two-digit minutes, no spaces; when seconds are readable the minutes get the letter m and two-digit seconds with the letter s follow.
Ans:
6h14
